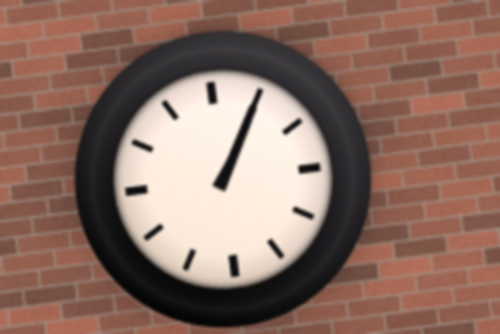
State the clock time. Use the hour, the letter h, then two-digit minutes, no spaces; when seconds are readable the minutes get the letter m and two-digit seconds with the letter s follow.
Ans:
1h05
